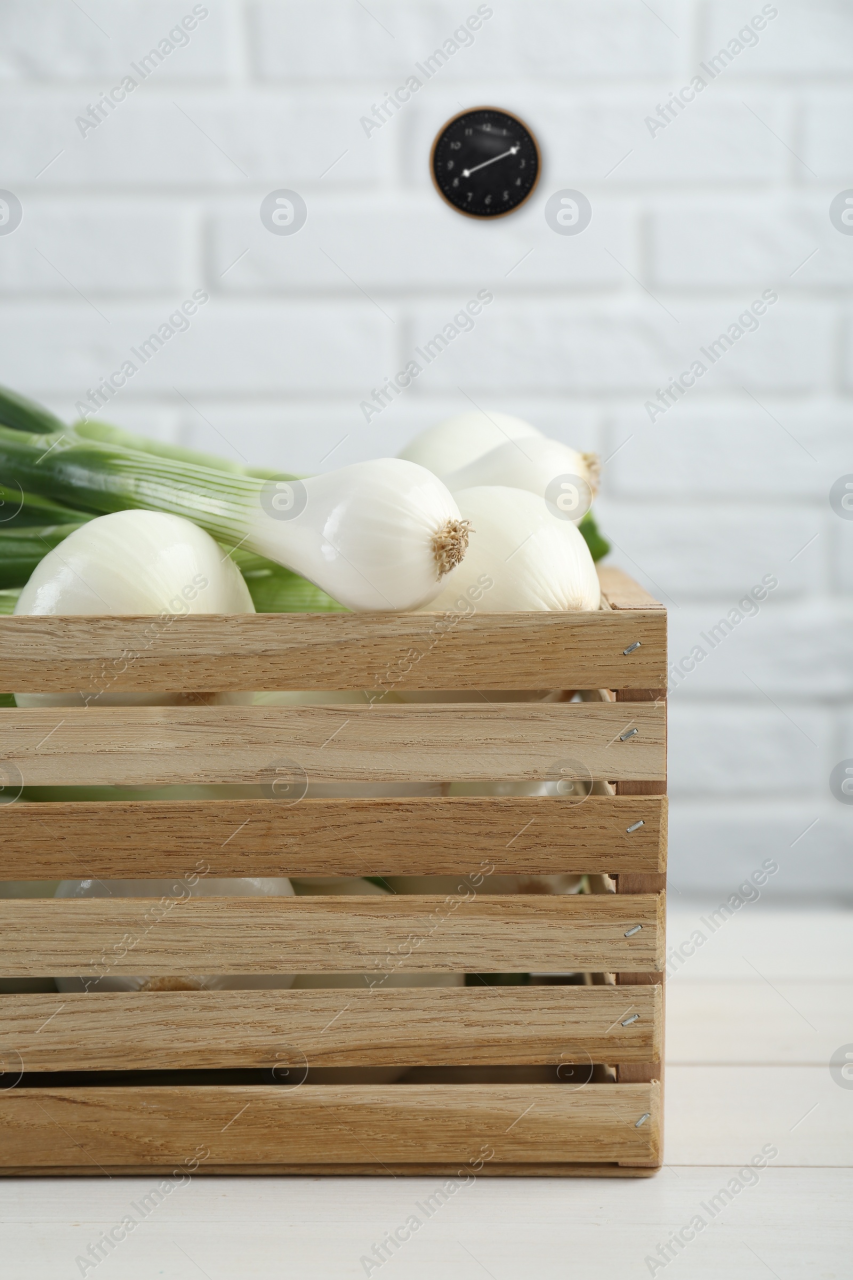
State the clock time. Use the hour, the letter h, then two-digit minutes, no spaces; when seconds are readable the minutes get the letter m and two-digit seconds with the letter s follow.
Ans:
8h11
